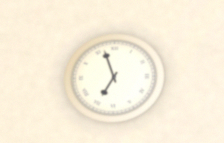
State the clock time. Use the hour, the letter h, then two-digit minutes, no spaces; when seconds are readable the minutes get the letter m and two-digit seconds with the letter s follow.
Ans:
6h57
